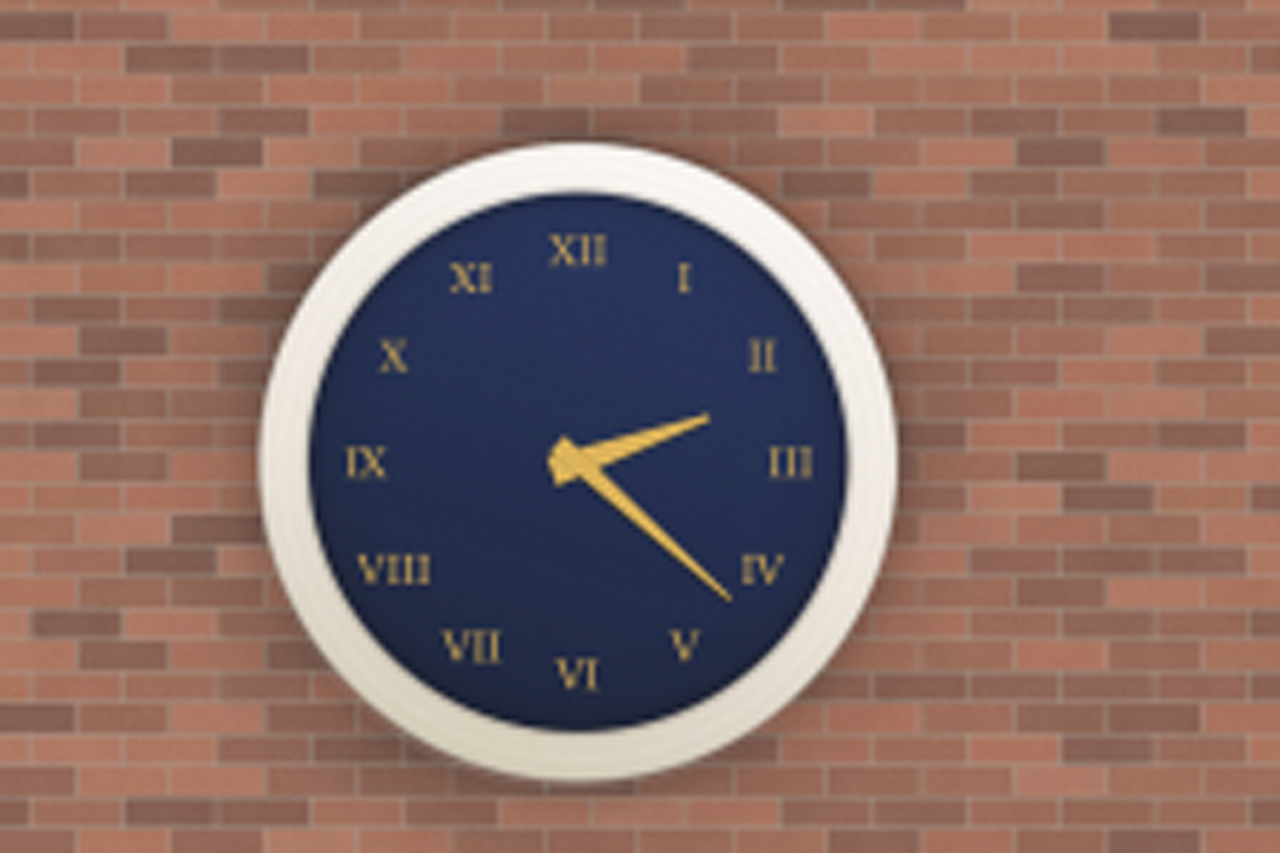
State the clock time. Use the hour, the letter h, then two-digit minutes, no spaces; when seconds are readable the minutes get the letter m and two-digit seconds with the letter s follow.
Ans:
2h22
